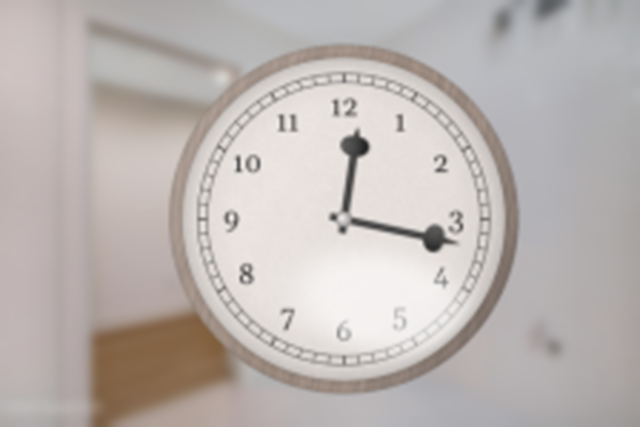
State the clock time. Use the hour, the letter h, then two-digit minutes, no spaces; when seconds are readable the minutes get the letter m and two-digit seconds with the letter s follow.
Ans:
12h17
